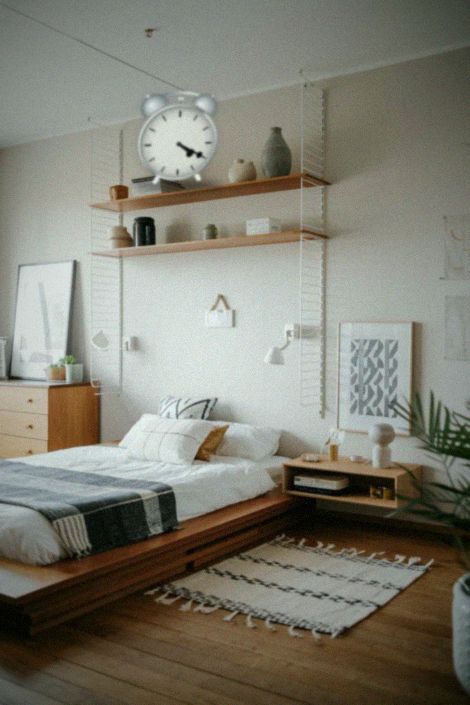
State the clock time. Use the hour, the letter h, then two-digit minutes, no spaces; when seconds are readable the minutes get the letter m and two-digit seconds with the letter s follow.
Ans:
4h20
